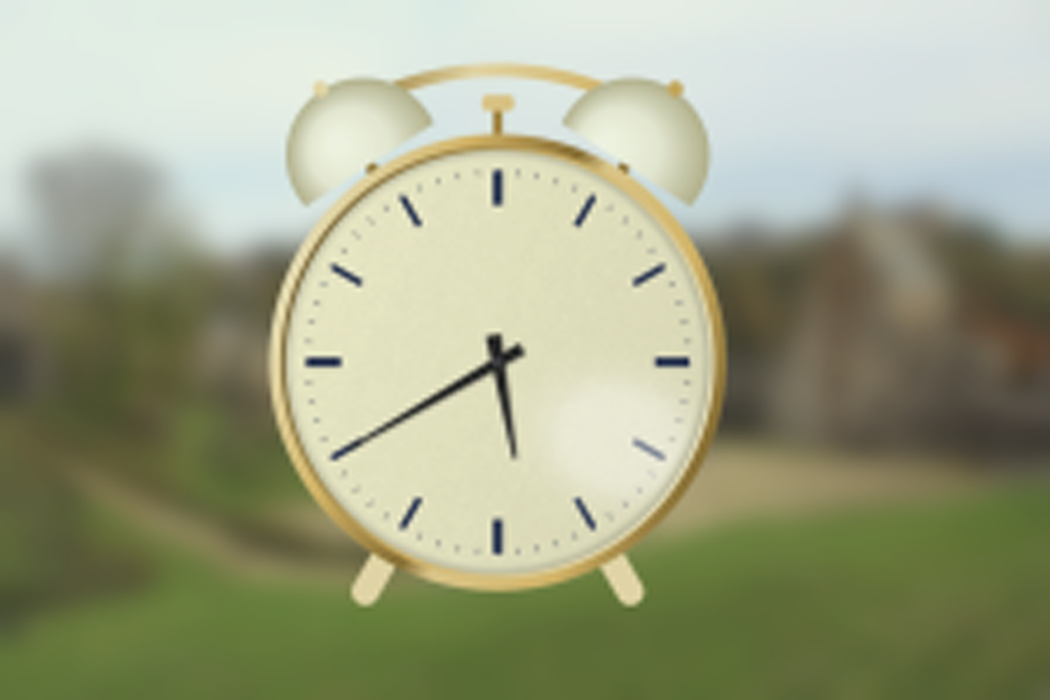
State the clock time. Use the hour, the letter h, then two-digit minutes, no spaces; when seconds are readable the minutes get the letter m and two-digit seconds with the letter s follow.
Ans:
5h40
